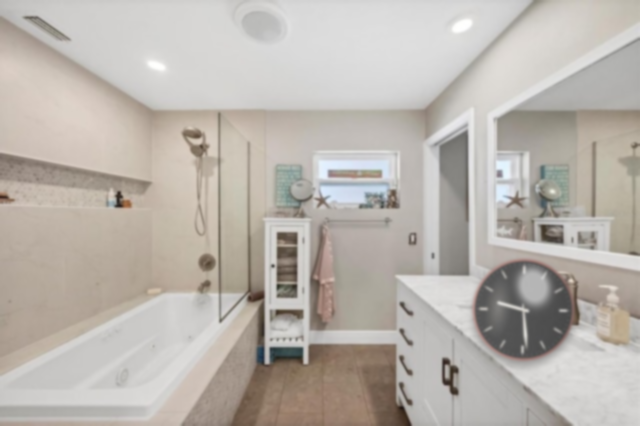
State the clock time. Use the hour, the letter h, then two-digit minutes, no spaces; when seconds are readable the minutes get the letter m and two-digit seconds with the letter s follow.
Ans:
9h29
